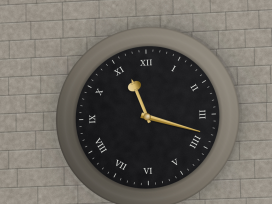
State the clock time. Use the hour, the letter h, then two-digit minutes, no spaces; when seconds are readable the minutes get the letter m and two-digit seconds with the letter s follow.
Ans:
11h18
